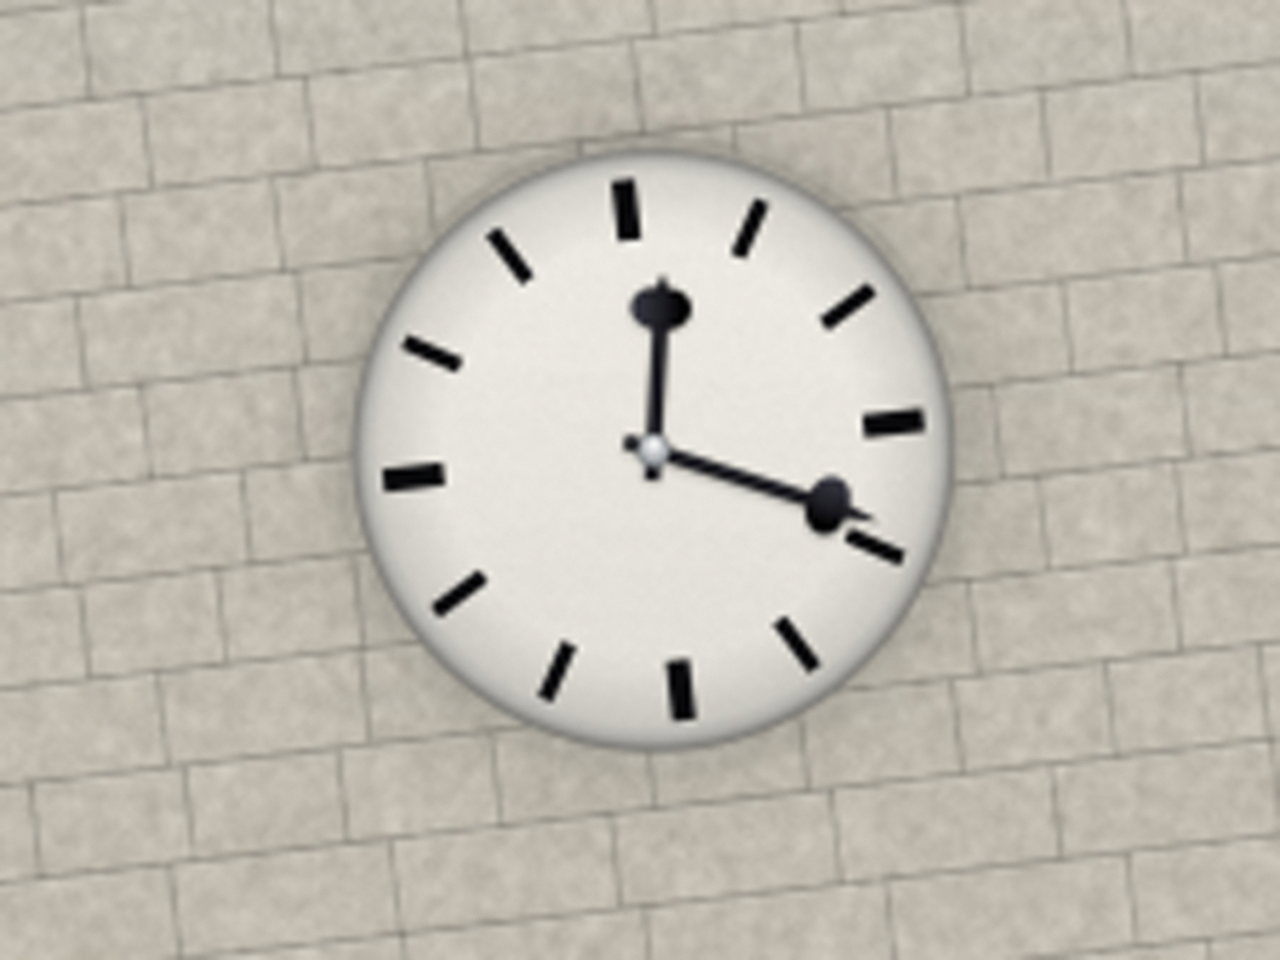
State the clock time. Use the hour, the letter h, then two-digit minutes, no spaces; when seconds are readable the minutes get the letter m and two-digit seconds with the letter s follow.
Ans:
12h19
